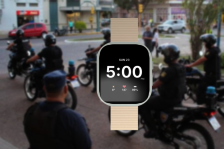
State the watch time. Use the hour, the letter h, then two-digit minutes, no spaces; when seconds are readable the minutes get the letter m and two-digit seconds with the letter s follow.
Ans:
5h00
